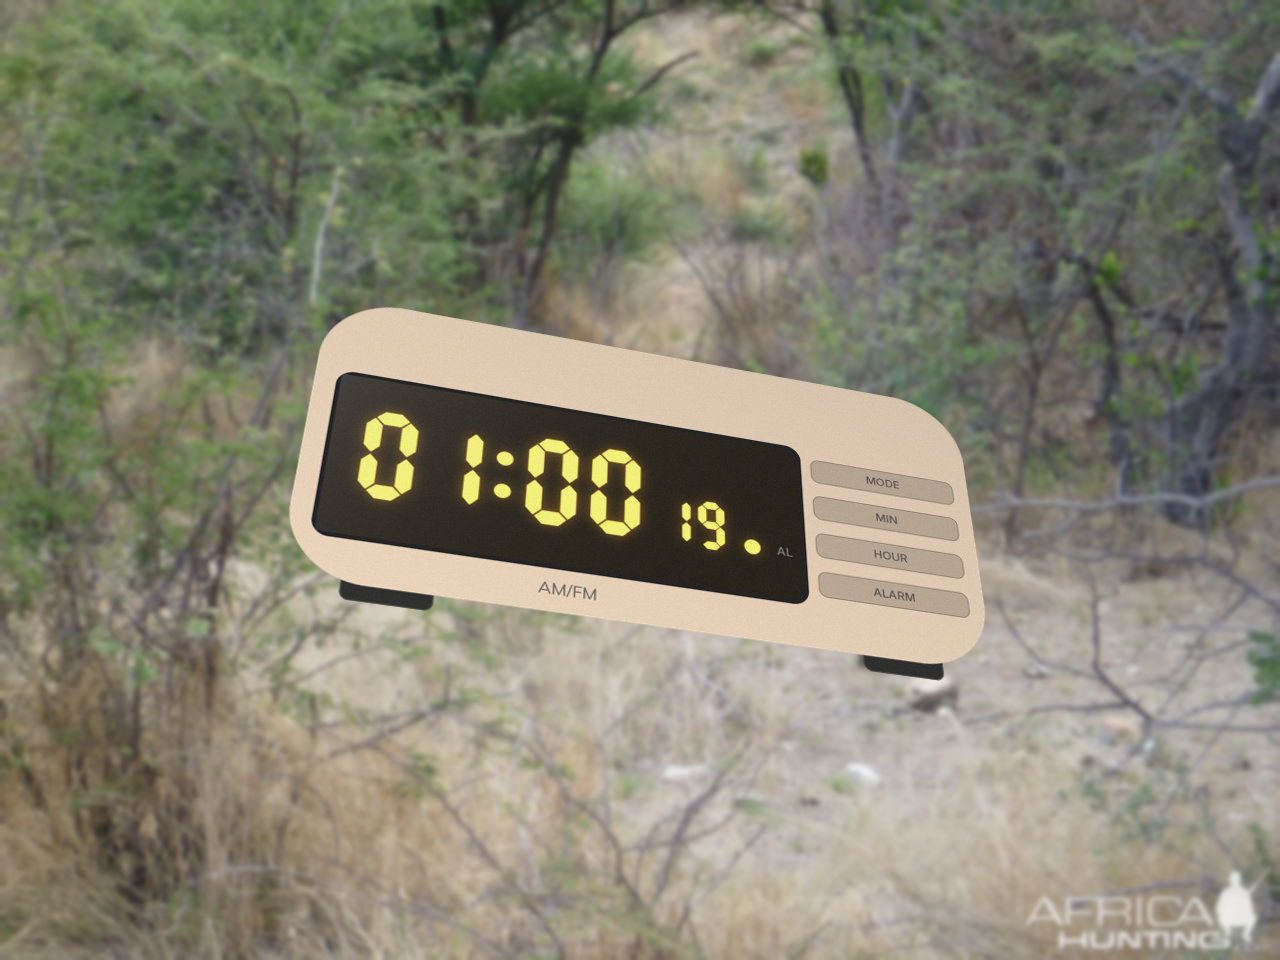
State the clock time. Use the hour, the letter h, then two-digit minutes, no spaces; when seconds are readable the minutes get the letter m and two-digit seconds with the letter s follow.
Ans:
1h00m19s
